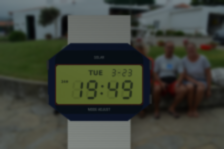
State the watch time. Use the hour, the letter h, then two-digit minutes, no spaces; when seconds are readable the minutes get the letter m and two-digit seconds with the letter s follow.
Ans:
19h49
